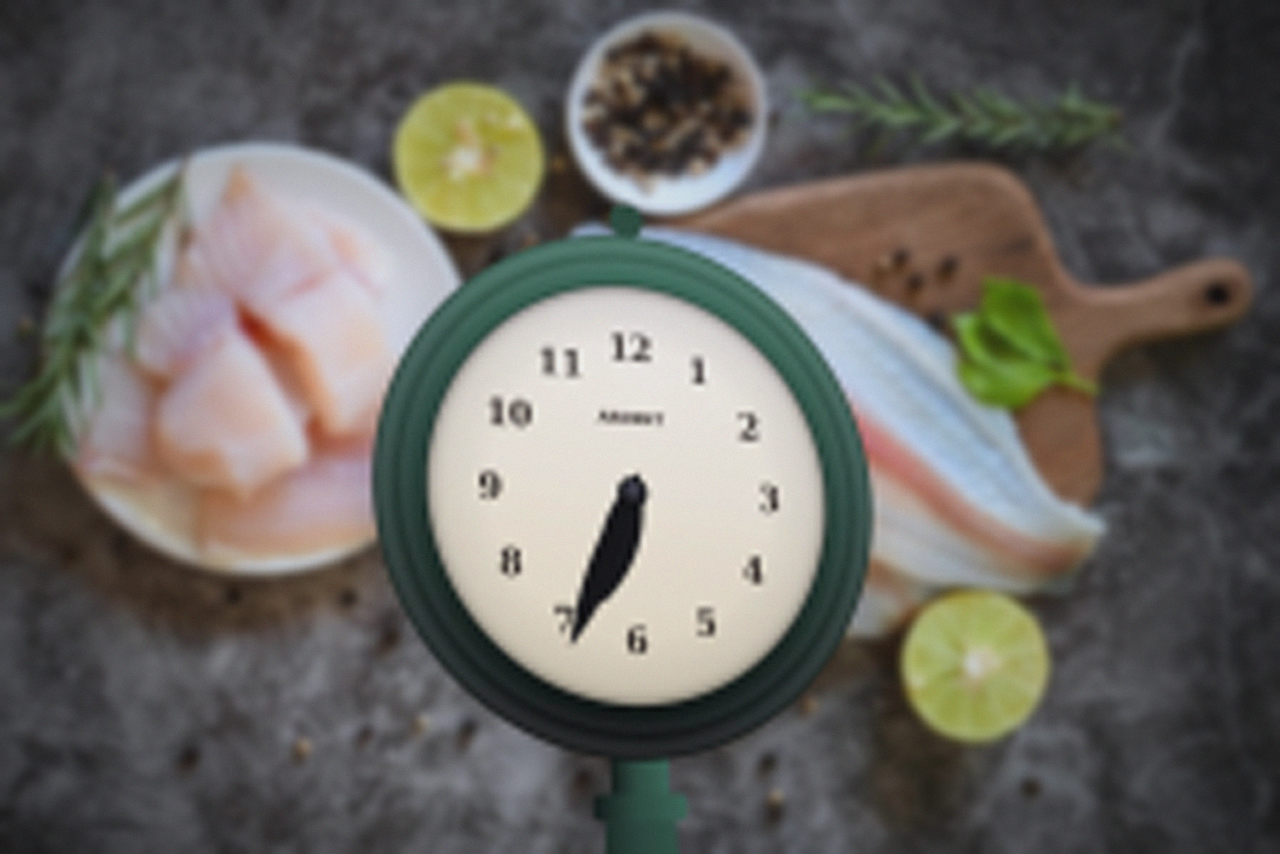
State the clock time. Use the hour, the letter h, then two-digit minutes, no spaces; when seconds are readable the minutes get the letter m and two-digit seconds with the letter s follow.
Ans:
6h34
